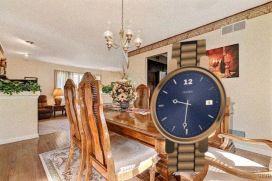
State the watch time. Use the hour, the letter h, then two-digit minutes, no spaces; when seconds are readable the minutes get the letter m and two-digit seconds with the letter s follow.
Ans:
9h31
